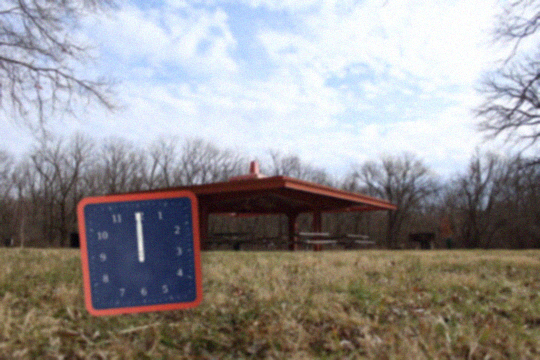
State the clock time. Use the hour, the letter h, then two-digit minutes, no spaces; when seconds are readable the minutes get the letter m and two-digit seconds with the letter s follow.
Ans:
12h00
